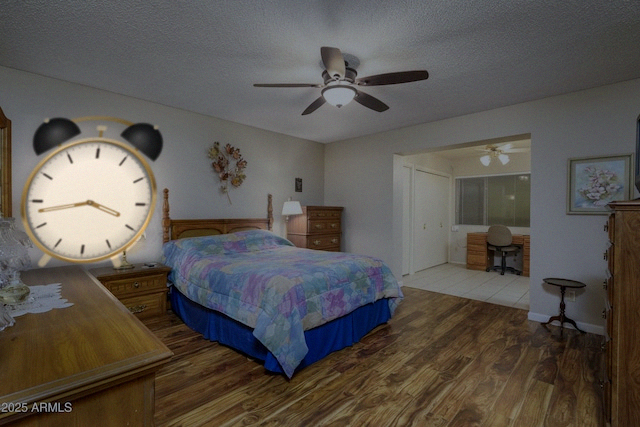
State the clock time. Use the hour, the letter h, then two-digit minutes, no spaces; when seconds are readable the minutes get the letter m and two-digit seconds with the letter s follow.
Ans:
3h43
